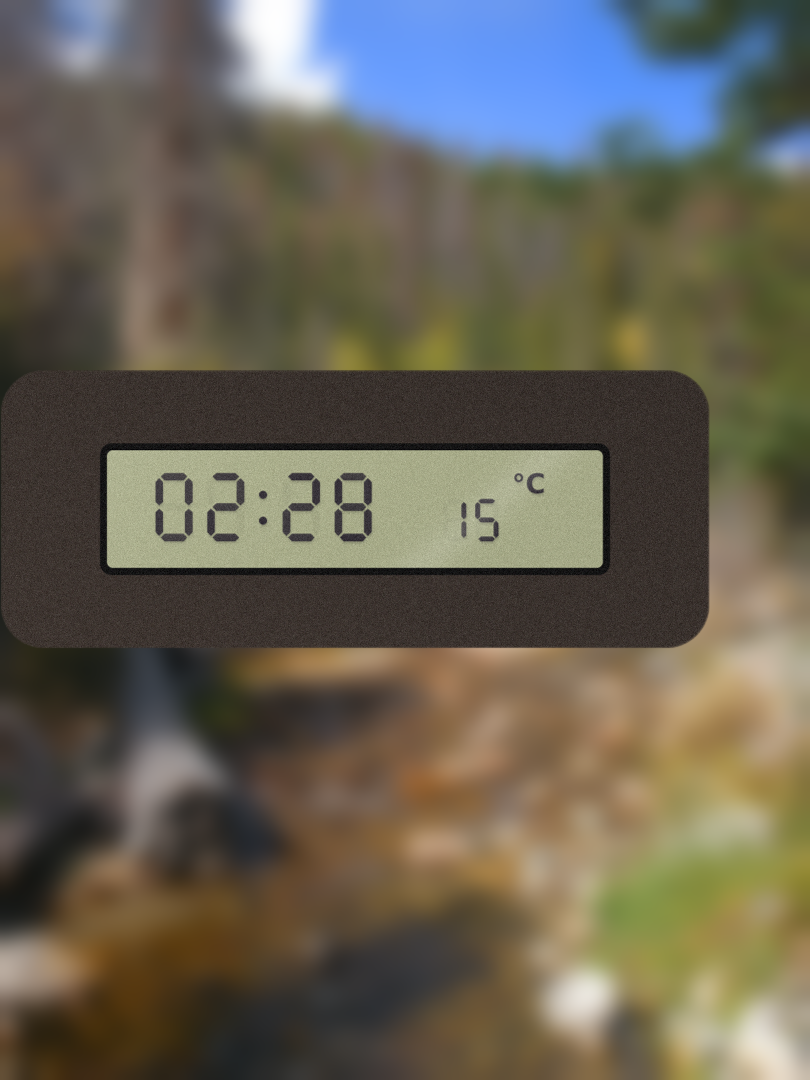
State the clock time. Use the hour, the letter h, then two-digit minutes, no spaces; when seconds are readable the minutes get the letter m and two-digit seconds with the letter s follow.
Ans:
2h28
